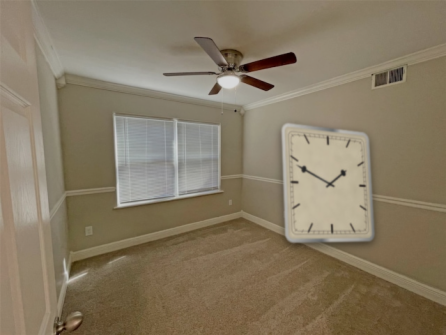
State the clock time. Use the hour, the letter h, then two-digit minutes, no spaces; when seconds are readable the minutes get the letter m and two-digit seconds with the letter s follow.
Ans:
1h49
